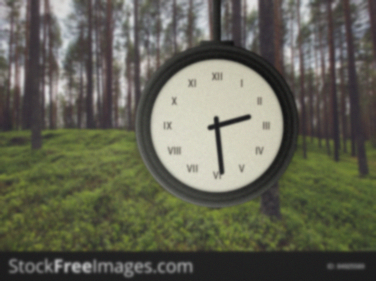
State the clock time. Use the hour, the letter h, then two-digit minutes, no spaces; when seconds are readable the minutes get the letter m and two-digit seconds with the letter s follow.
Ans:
2h29
